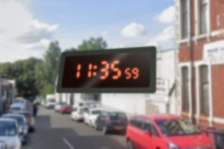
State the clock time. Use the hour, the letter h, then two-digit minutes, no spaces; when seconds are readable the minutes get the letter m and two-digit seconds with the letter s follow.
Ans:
11h35m59s
